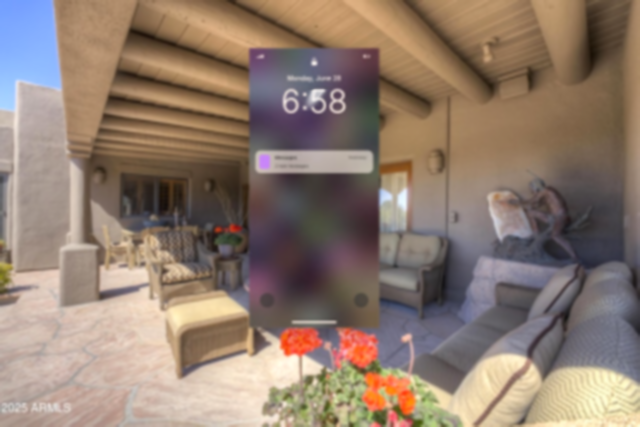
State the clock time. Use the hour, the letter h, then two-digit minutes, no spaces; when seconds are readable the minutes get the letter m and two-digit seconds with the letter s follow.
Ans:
6h58
